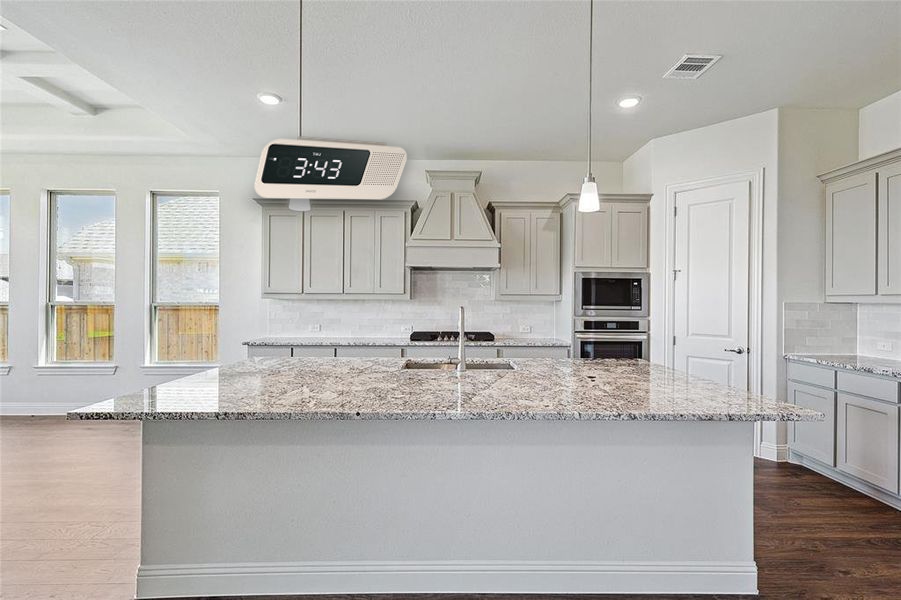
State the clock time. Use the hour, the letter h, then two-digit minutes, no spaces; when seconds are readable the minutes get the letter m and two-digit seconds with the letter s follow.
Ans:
3h43
